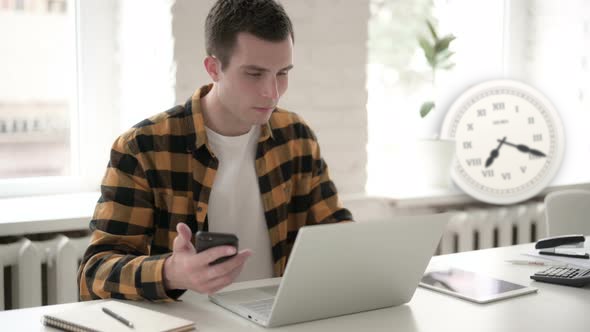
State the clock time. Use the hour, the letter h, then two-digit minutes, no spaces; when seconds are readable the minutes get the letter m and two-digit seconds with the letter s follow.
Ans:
7h19
